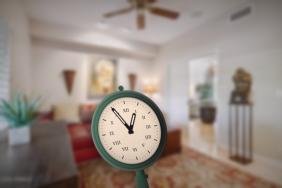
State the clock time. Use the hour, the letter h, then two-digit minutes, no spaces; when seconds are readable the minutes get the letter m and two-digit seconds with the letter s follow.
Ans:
12h55
